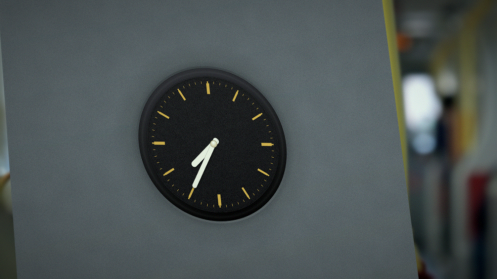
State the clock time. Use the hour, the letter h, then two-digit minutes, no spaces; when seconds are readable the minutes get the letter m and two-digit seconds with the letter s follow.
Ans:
7h35
